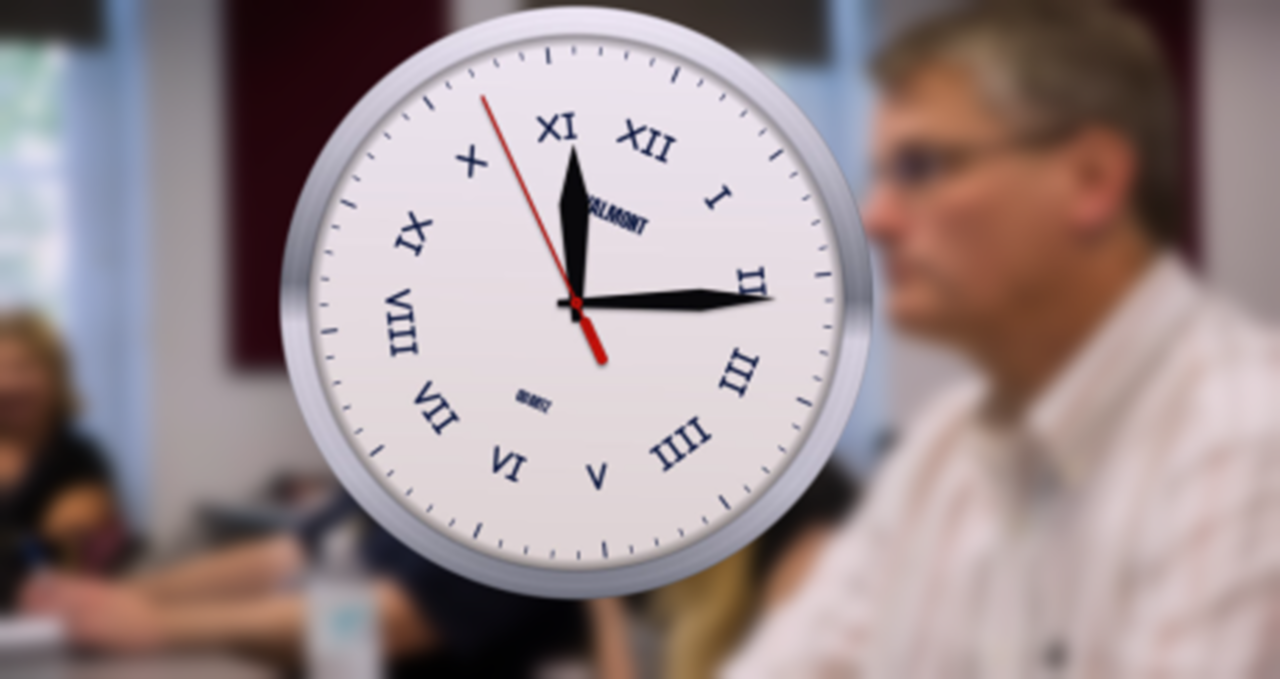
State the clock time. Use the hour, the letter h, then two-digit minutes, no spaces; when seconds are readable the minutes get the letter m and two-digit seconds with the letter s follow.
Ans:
11h10m52s
